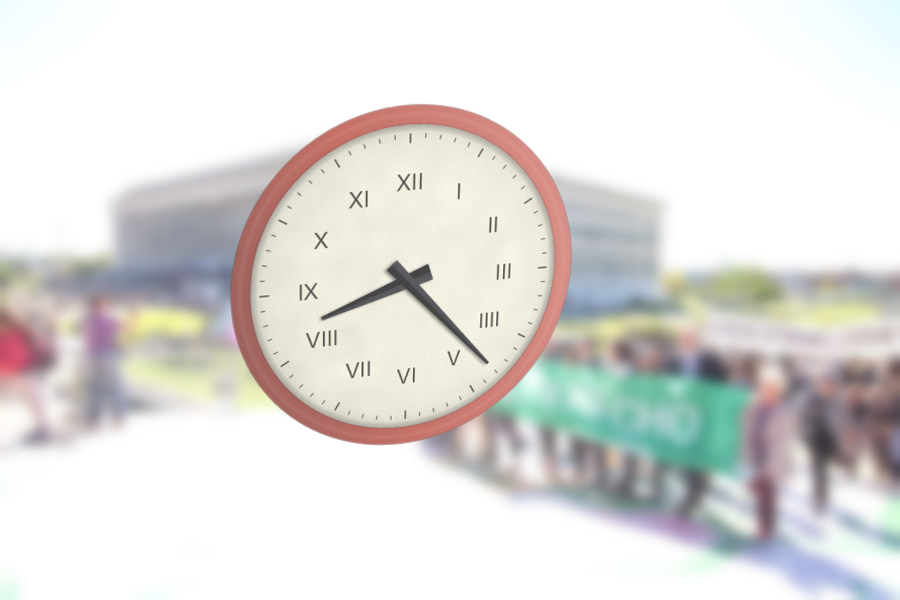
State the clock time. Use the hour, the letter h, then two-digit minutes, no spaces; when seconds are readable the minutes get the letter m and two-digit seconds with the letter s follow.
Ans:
8h23
